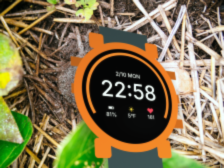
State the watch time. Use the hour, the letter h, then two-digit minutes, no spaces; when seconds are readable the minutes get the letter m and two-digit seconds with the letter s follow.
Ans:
22h58
